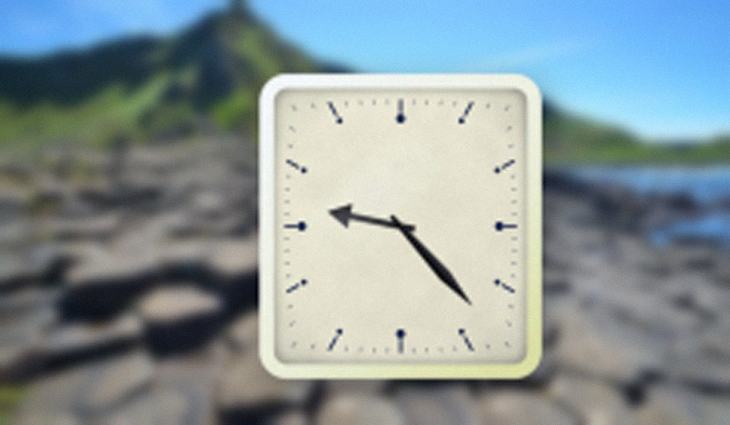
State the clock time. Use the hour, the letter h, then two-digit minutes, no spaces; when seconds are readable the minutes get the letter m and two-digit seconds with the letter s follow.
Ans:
9h23
